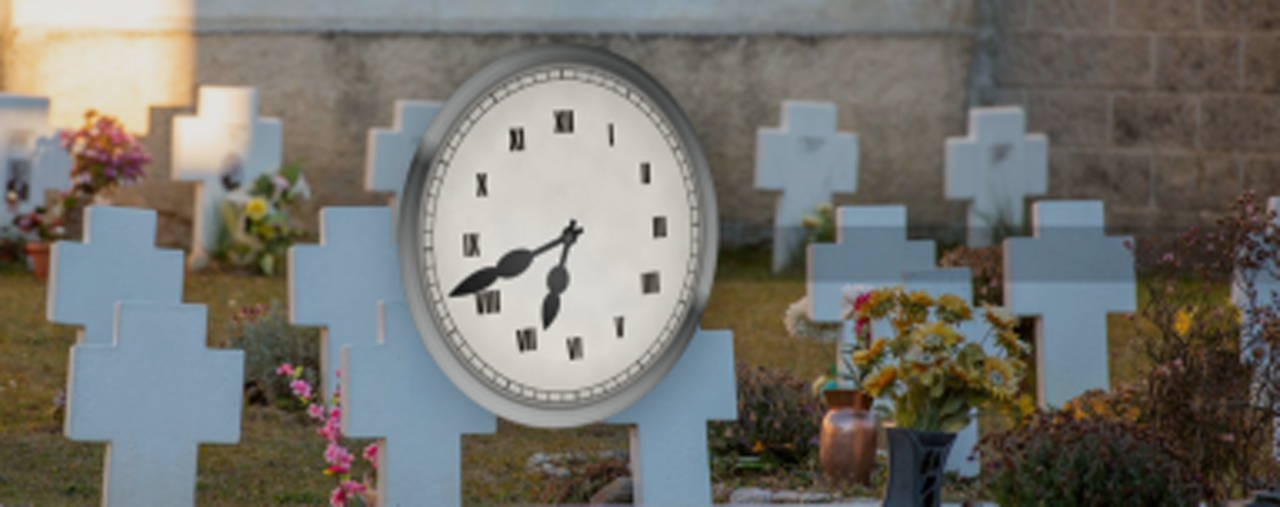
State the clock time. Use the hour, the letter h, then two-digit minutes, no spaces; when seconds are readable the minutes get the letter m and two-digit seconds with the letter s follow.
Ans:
6h42
